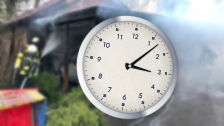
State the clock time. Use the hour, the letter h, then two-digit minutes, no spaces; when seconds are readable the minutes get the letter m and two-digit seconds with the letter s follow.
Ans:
3h07
